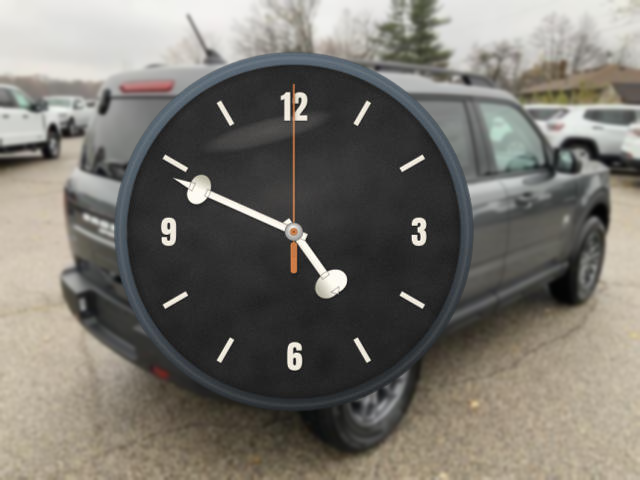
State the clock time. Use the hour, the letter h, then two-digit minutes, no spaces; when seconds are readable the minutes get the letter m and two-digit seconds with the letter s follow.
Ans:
4h49m00s
